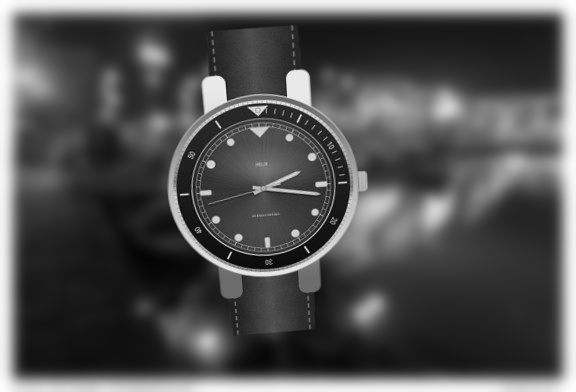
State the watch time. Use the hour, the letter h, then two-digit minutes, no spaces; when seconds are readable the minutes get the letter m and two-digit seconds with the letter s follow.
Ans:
2h16m43s
